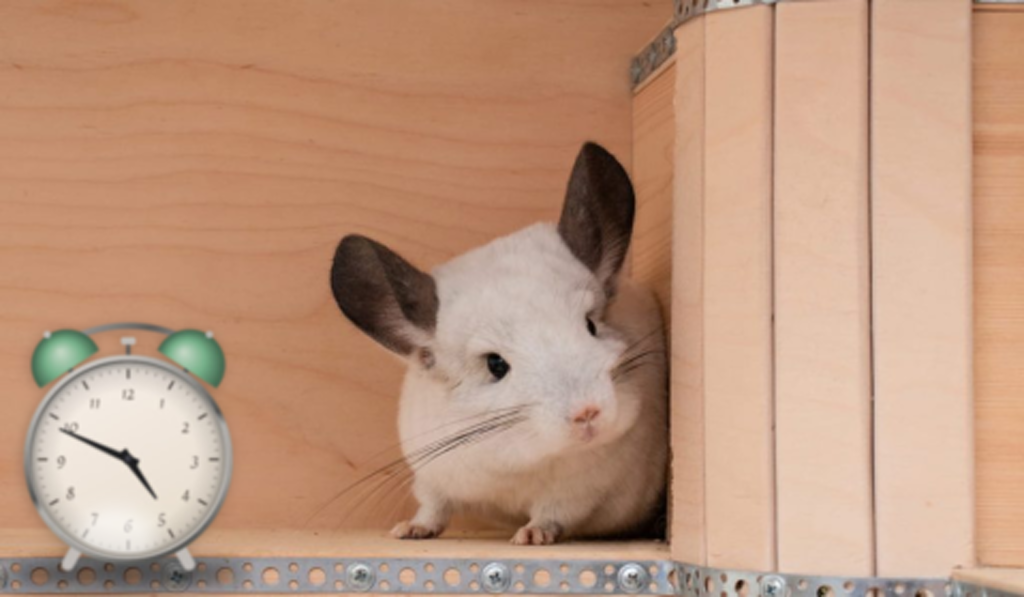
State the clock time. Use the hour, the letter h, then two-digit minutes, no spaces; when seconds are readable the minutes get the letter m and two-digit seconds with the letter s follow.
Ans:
4h49
